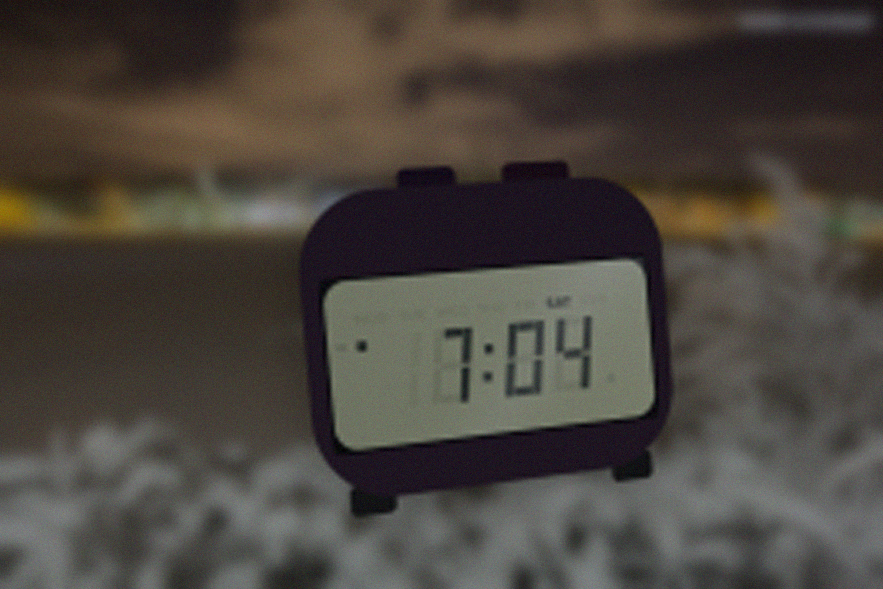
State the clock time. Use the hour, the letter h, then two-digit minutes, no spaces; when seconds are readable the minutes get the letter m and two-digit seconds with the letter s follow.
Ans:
7h04
